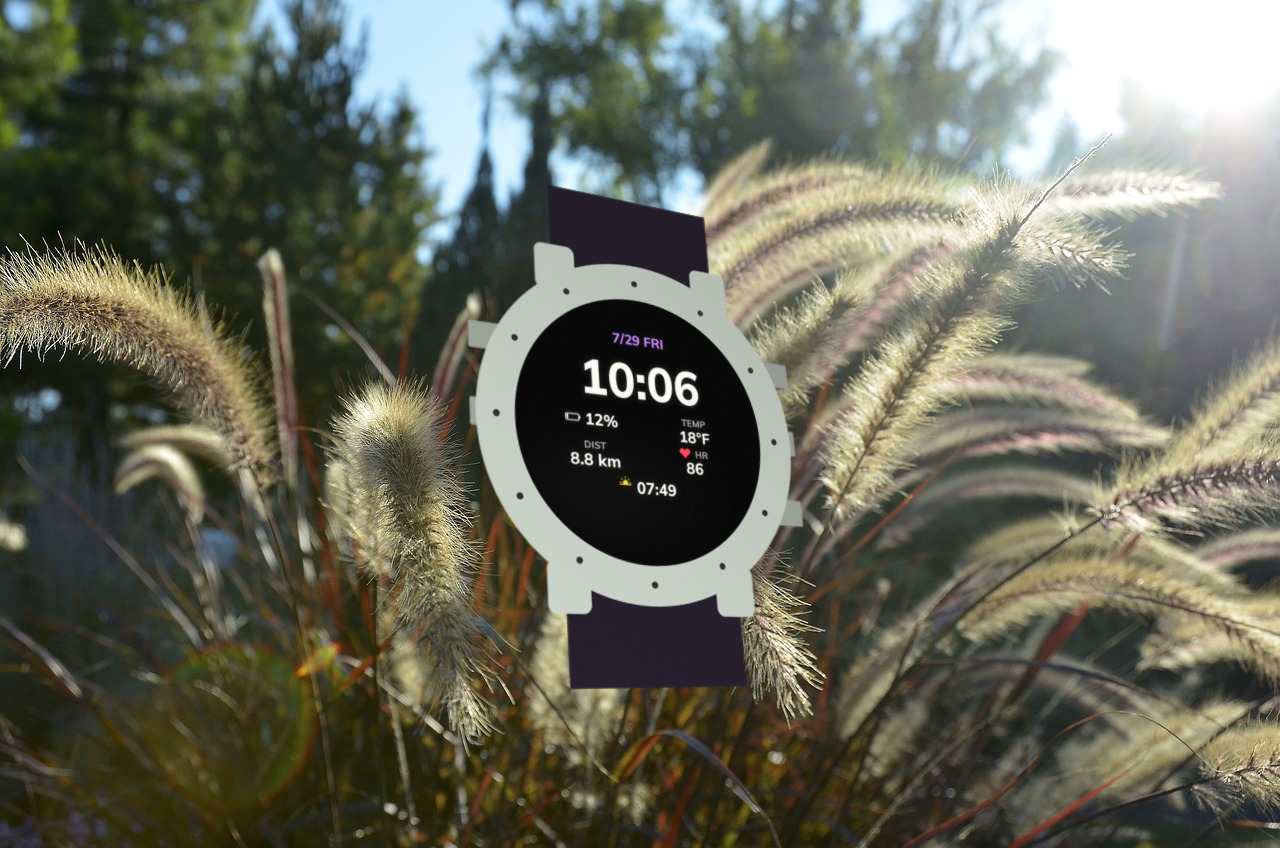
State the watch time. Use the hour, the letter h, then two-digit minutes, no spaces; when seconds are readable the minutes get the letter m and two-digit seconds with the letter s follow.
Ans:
10h06
